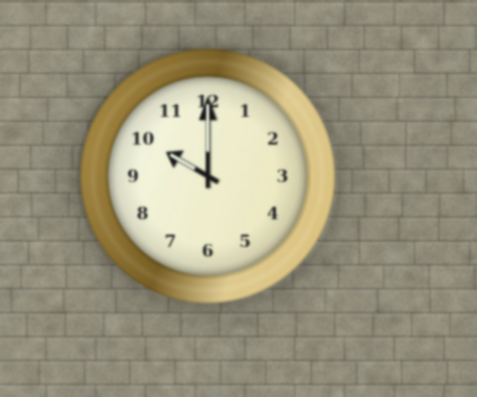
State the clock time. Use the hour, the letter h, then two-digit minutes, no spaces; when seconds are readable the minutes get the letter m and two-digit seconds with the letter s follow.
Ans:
10h00
